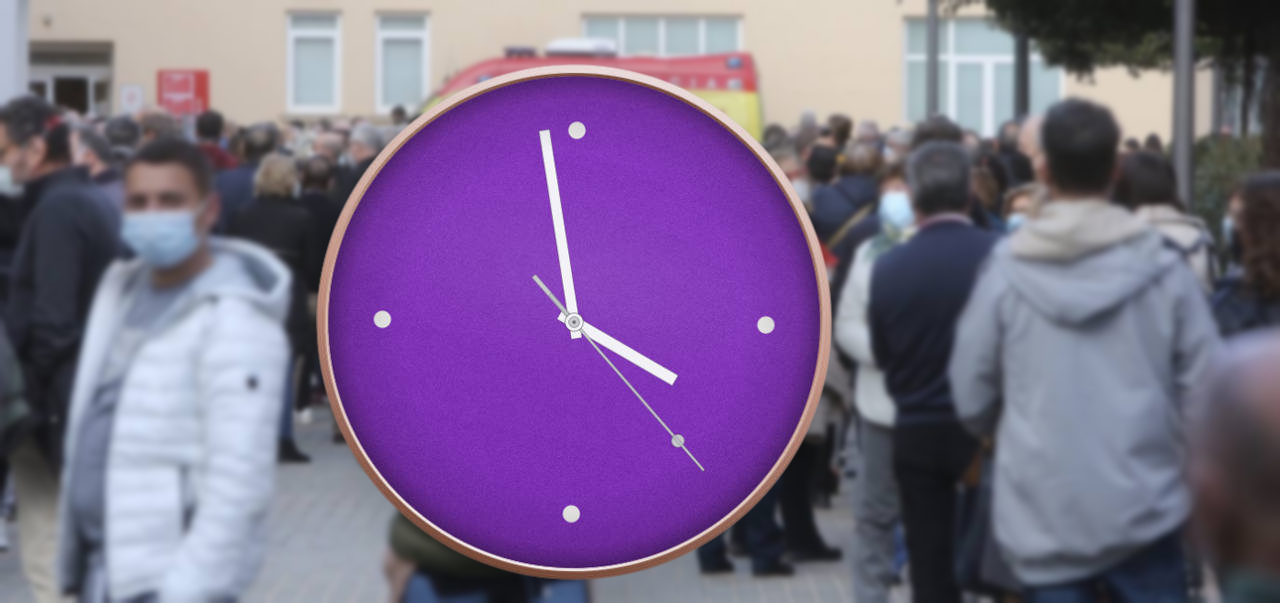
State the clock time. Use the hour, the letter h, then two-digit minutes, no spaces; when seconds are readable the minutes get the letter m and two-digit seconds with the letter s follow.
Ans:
3h58m23s
